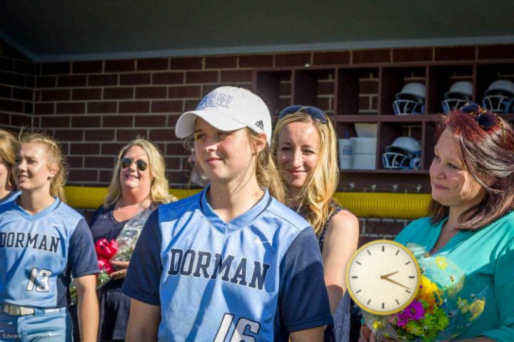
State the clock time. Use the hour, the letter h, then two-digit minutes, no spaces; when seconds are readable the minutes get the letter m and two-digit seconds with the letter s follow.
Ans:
2h19
